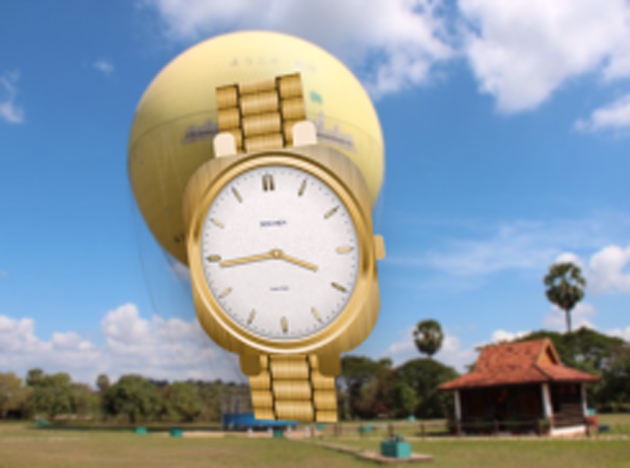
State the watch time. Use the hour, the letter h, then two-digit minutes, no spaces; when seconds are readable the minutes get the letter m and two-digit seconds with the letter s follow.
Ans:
3h44
